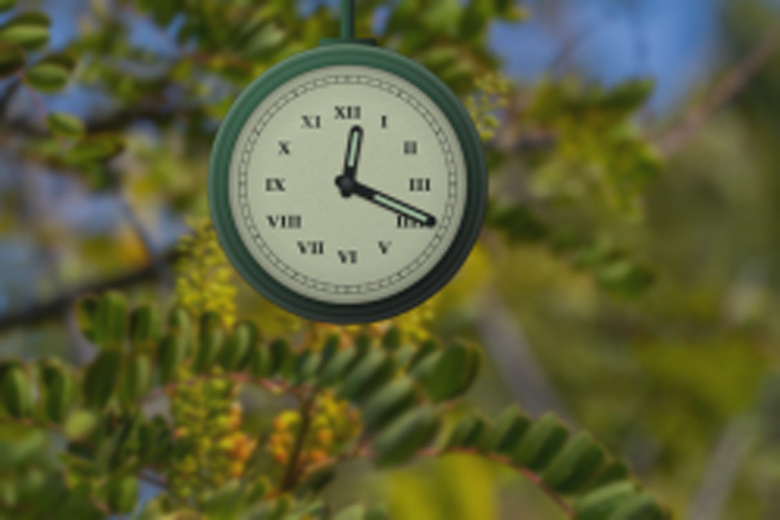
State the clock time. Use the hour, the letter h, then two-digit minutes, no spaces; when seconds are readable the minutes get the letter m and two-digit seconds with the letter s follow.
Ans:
12h19
